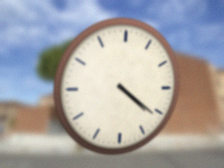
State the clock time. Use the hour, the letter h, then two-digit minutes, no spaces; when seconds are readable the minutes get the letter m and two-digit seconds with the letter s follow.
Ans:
4h21
